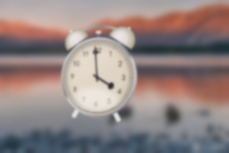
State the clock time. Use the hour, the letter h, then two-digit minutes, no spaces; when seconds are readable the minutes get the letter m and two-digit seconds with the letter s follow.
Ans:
3h59
